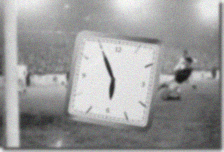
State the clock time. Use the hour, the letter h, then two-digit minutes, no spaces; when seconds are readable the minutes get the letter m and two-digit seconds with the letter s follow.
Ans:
5h55
